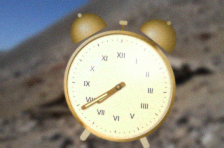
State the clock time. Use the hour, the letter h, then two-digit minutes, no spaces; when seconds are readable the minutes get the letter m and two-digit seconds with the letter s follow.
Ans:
7h39
